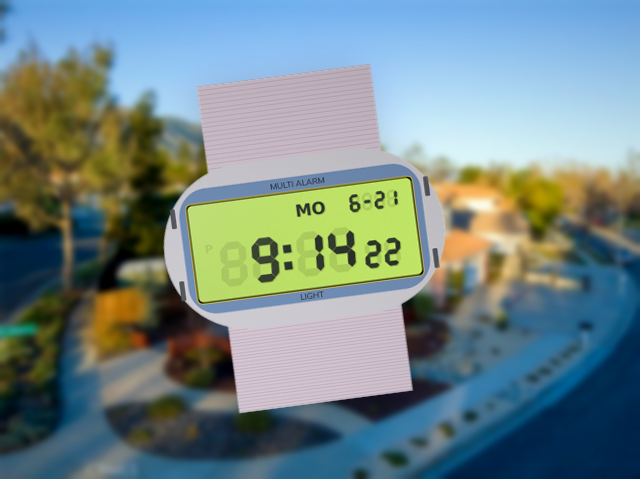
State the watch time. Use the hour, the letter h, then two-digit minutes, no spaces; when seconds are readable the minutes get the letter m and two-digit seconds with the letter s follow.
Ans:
9h14m22s
